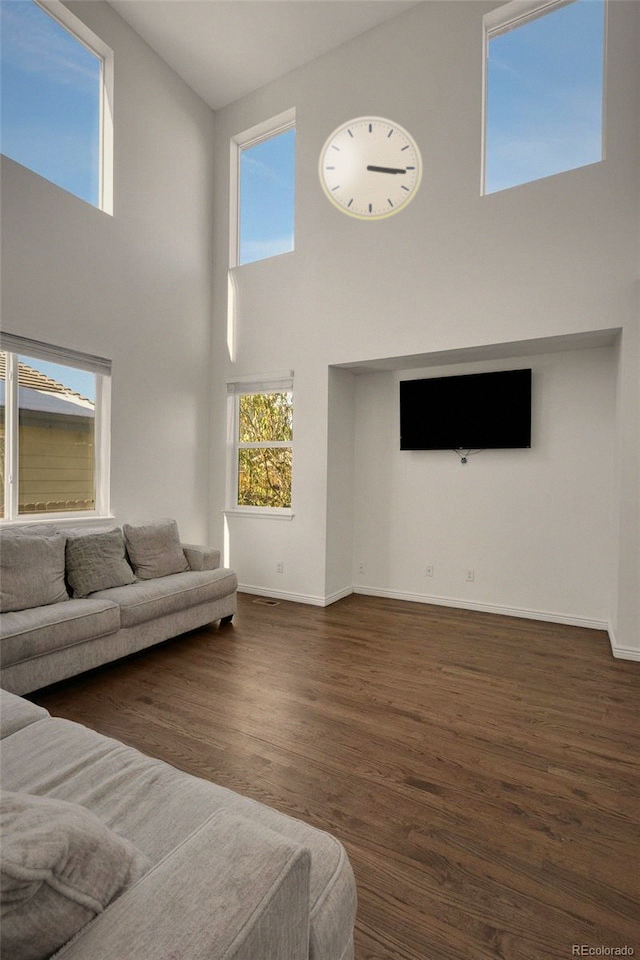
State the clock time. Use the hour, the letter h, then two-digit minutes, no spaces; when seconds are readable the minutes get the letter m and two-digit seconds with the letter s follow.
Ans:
3h16
